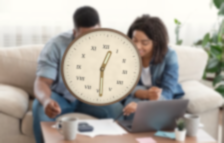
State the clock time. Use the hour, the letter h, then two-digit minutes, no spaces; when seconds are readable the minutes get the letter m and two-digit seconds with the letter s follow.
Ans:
12h29
